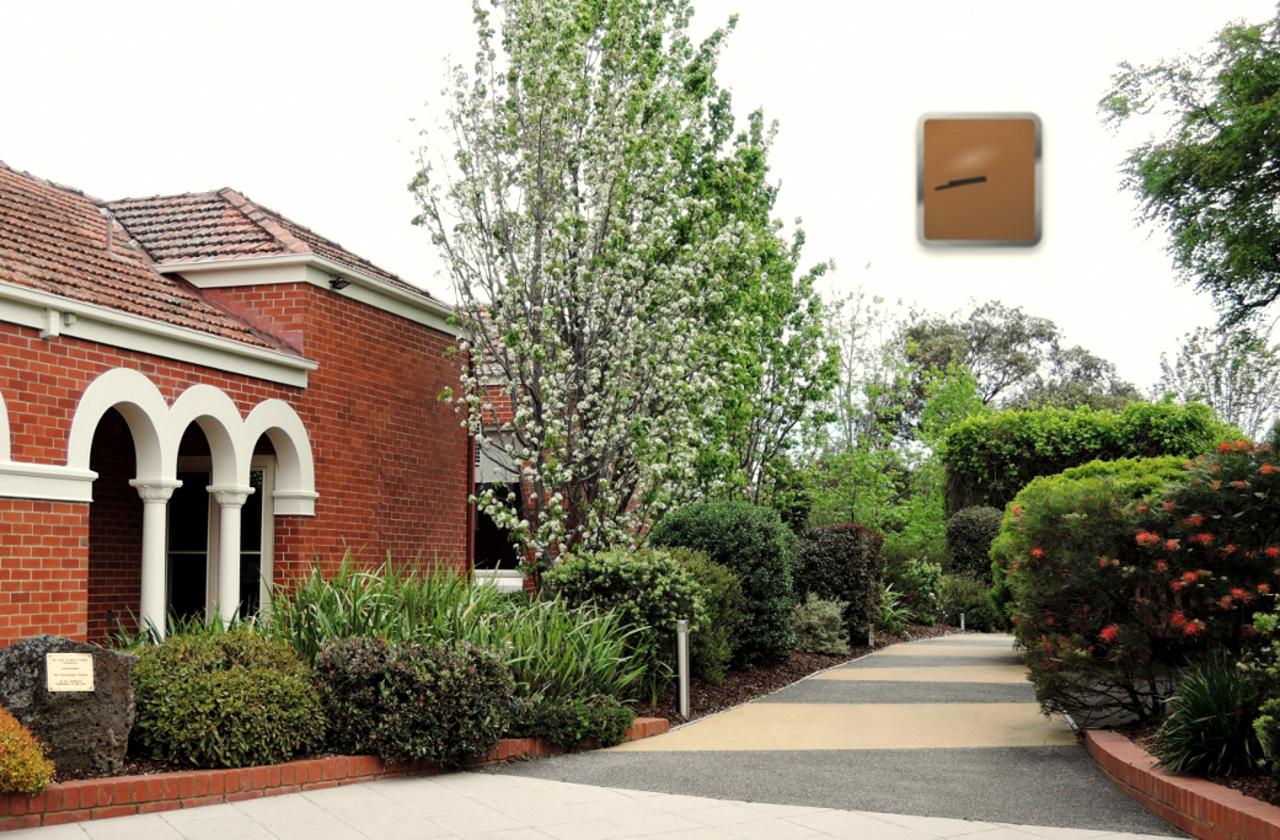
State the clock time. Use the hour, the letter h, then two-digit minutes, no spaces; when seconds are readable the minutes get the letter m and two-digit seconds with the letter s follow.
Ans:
8h43
